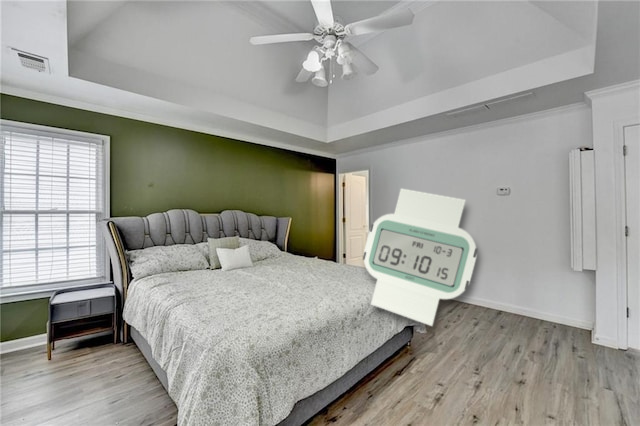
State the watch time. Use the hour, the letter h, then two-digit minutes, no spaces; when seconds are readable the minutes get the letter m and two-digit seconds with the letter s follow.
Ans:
9h10m15s
